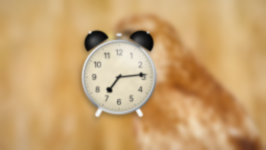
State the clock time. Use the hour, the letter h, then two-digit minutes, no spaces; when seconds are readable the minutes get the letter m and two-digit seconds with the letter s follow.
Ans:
7h14
